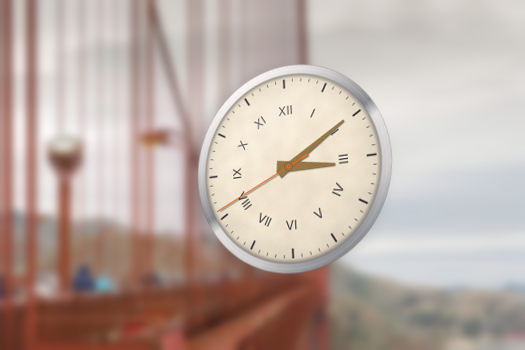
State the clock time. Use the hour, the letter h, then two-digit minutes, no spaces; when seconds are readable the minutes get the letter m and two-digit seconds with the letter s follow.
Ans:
3h09m41s
